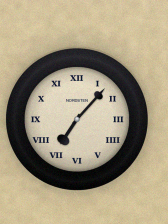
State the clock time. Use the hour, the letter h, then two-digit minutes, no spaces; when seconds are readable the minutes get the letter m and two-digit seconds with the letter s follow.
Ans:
7h07
